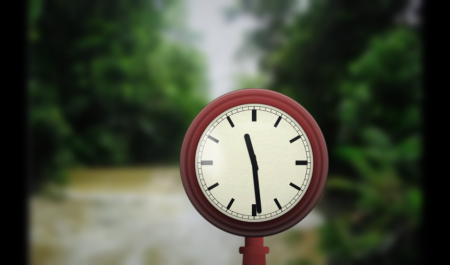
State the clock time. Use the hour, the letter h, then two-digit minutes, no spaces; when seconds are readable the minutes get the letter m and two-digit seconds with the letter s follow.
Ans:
11h29
